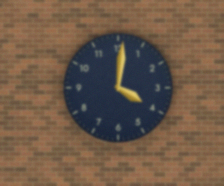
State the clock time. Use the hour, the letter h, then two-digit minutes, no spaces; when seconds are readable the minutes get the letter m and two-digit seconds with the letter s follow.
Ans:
4h01
